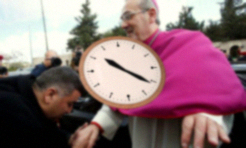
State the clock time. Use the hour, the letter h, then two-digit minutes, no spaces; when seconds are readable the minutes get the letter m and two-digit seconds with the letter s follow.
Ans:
10h21
